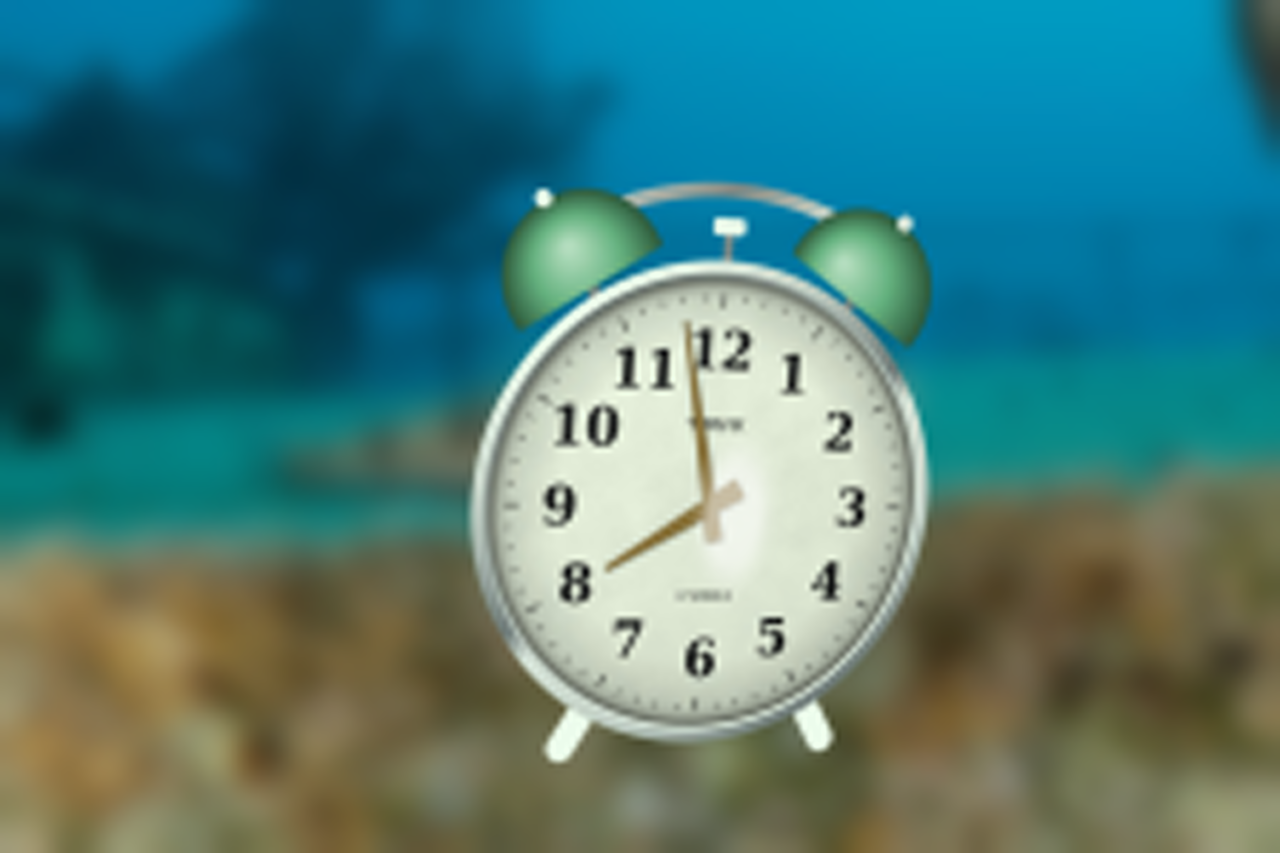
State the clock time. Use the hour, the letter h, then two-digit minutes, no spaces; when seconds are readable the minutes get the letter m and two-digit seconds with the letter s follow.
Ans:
7h58
